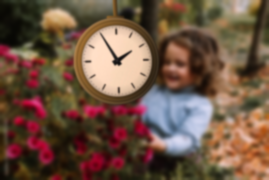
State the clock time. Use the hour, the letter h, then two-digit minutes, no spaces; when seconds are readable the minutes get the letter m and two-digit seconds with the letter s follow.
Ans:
1h55
